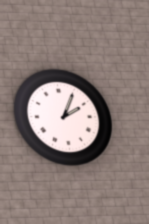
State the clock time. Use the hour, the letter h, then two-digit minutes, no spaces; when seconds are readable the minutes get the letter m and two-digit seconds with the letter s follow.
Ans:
2h05
